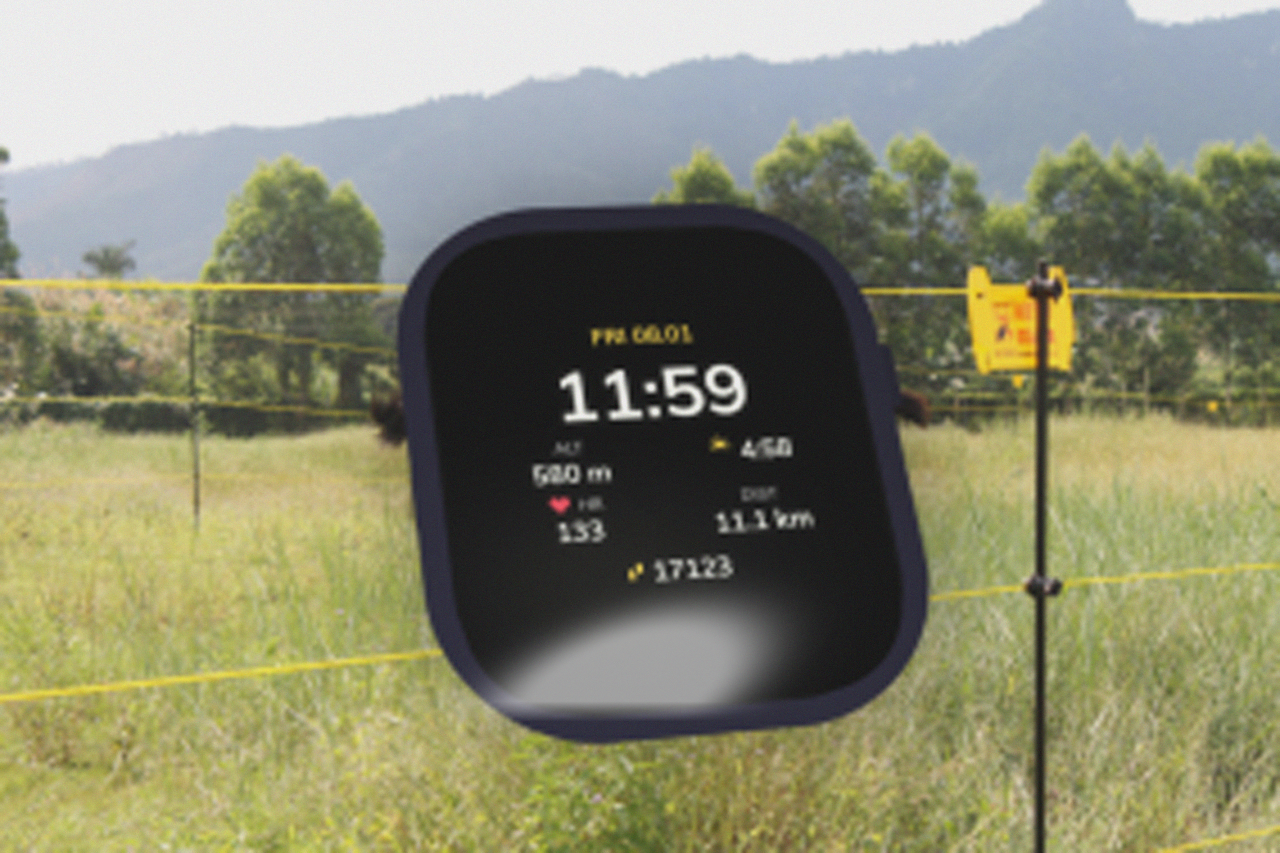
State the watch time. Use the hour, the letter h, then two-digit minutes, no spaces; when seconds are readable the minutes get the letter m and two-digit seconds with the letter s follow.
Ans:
11h59
